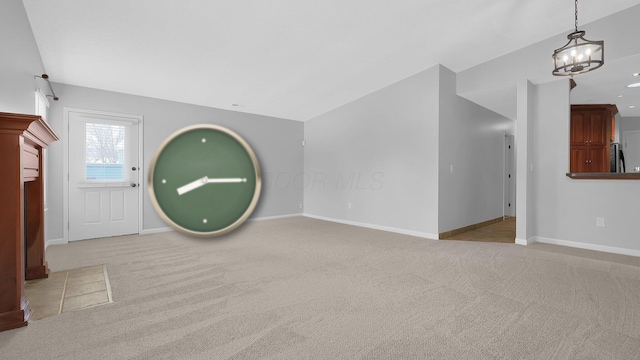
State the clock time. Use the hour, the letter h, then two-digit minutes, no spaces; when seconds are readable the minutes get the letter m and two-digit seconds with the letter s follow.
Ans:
8h15
